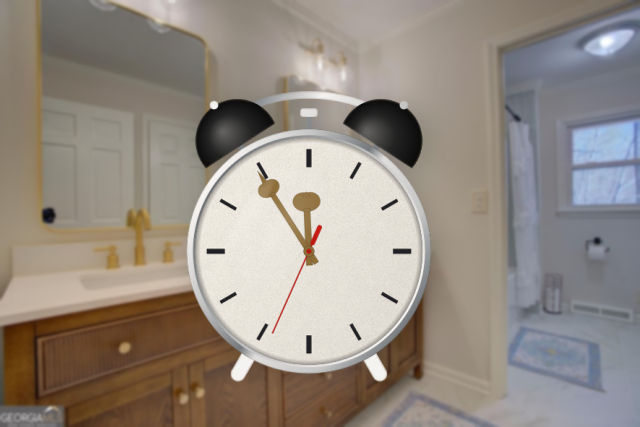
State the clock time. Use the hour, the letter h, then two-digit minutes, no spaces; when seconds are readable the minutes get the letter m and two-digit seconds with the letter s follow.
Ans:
11h54m34s
